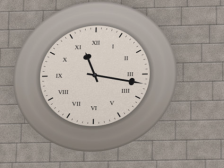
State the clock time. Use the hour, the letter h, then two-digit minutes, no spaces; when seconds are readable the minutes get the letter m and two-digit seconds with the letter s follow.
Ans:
11h17
